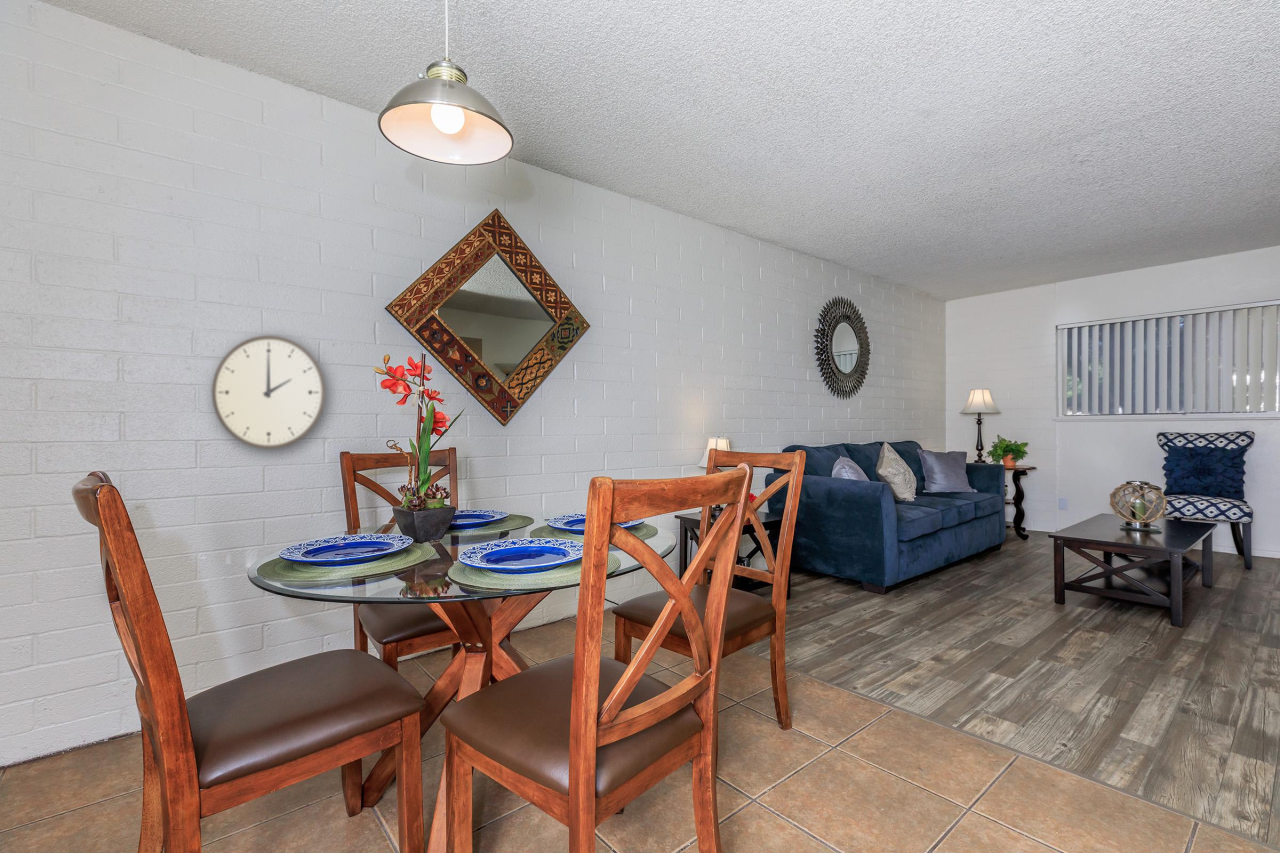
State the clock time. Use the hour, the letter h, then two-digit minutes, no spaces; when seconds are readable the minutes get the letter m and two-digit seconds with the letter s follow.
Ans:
2h00
